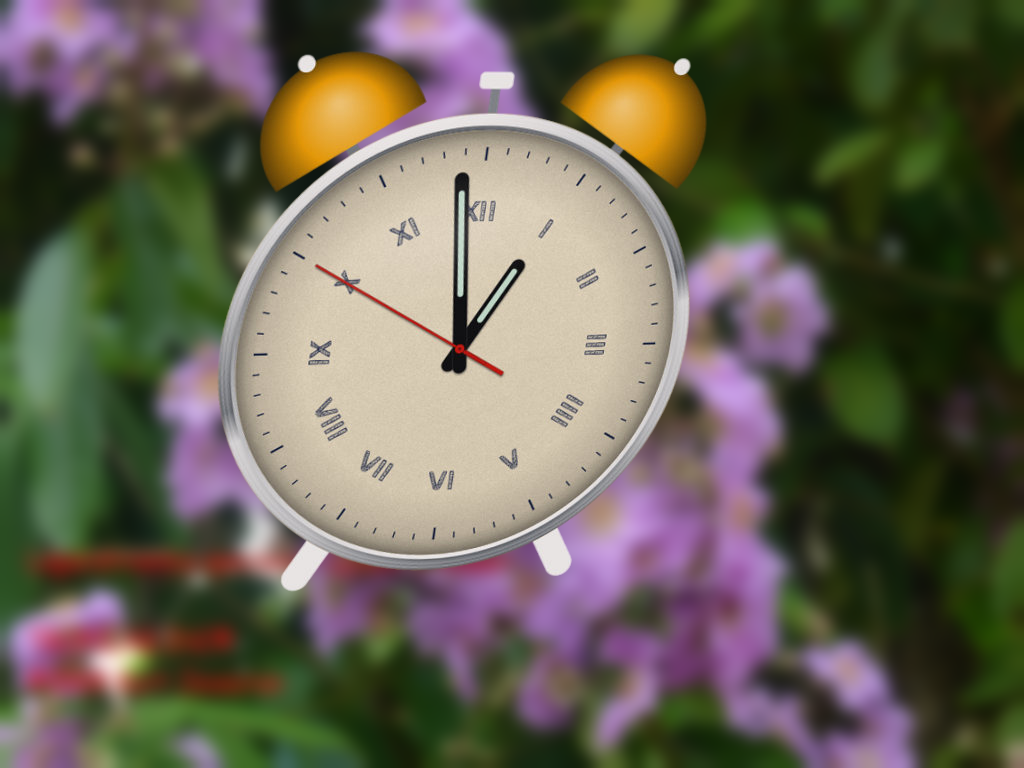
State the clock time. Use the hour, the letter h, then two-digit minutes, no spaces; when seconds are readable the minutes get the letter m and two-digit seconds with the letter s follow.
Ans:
12h58m50s
